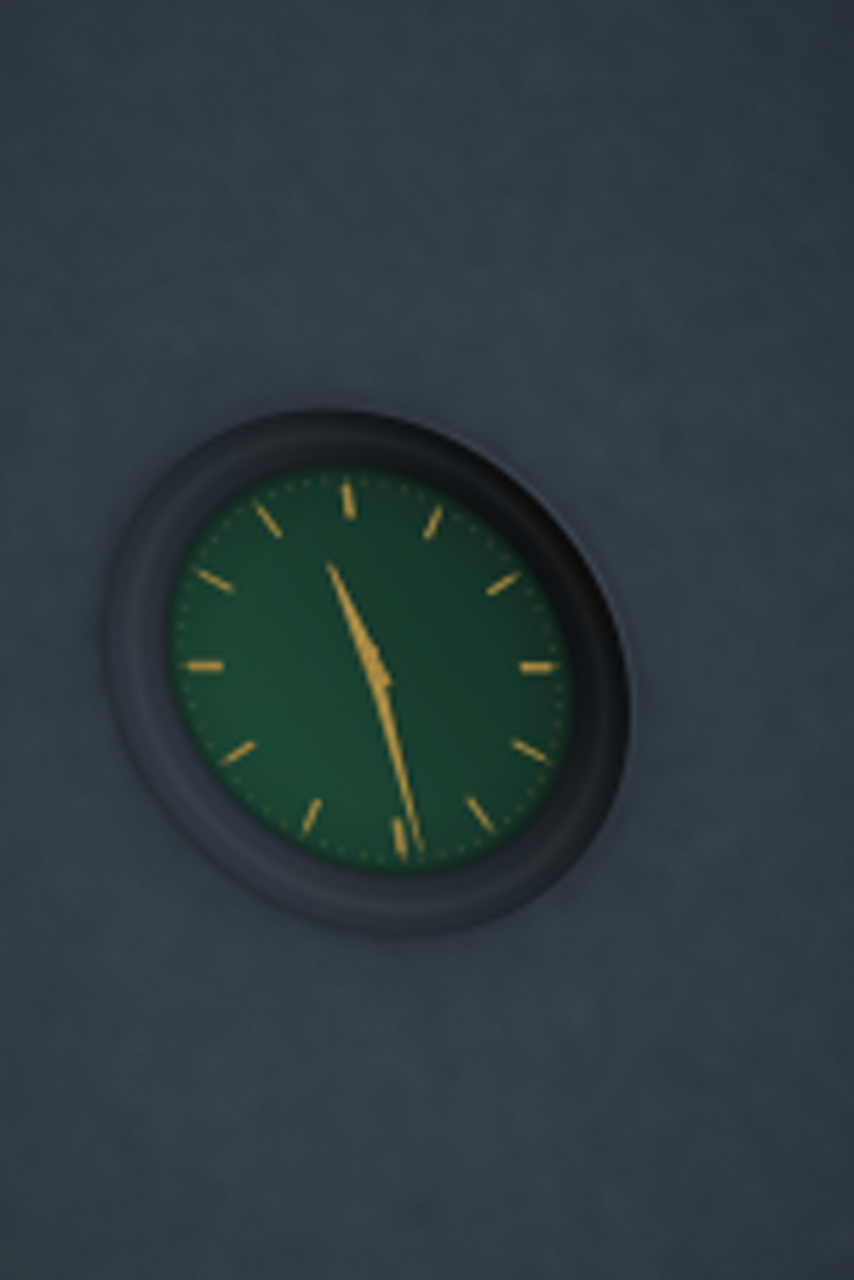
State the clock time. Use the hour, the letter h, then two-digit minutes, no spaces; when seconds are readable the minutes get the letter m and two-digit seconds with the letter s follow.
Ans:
11h29
